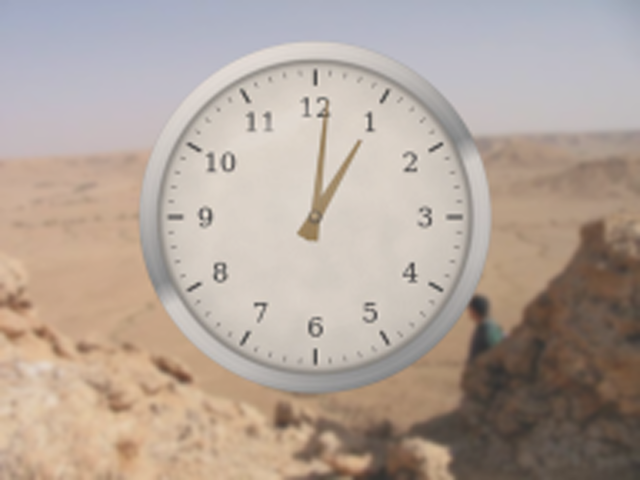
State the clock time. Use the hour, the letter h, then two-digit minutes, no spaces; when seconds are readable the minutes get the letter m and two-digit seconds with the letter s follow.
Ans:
1h01
